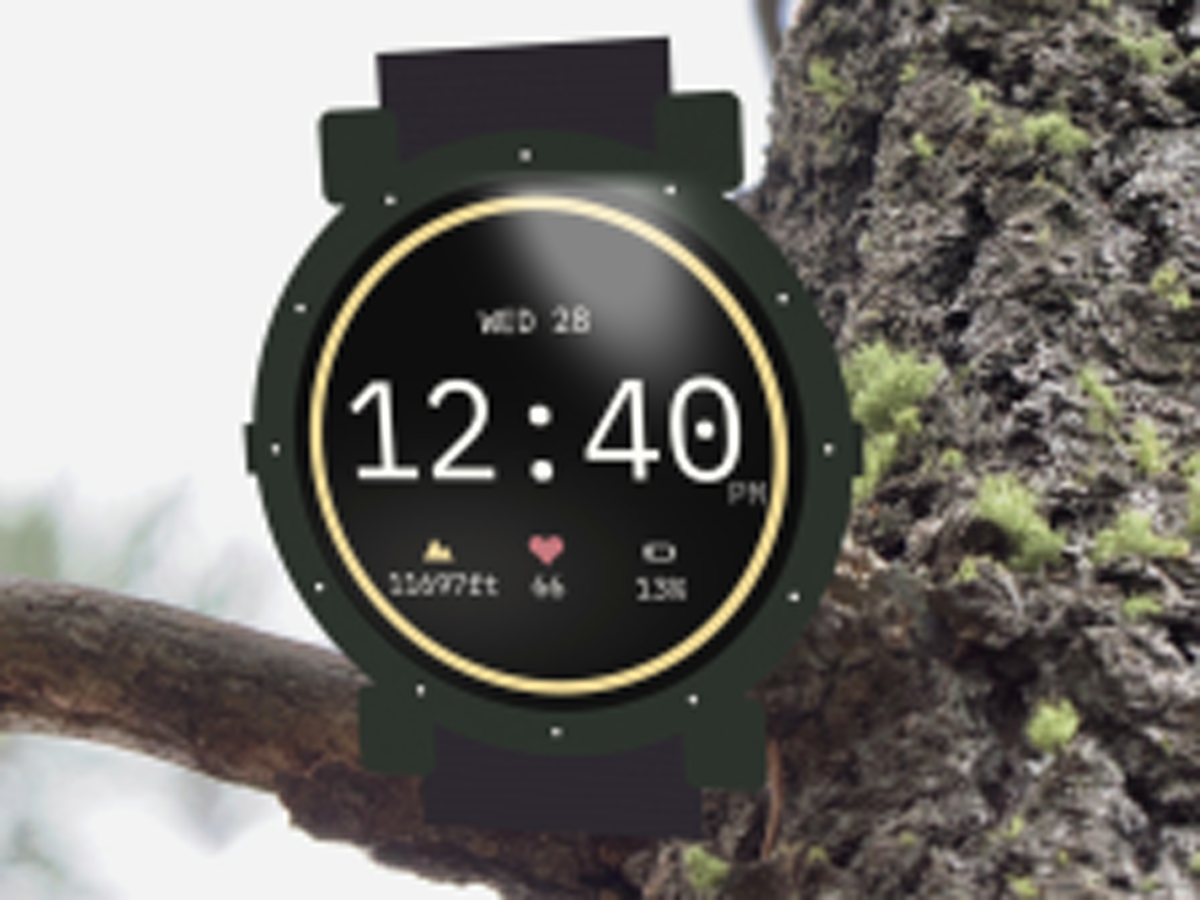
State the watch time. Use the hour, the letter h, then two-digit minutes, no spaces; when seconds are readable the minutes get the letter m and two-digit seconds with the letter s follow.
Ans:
12h40
